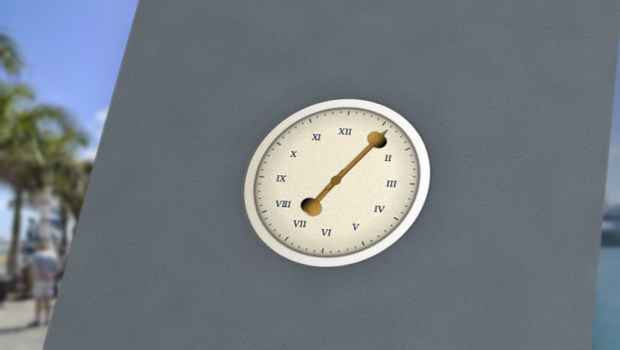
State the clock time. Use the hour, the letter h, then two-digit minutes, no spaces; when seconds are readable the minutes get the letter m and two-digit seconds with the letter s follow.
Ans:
7h06
